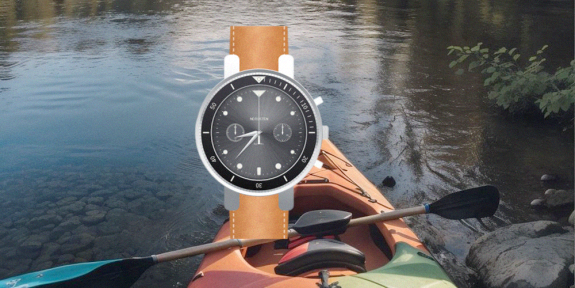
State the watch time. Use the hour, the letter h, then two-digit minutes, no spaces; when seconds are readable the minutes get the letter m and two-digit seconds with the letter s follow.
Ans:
8h37
